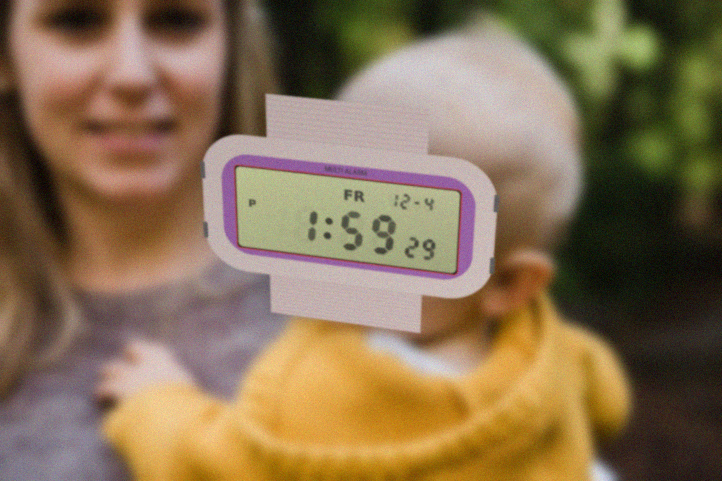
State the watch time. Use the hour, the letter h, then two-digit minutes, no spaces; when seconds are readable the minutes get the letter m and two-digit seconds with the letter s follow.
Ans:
1h59m29s
